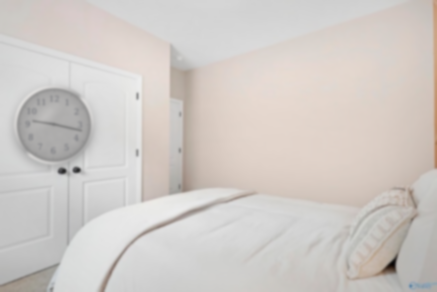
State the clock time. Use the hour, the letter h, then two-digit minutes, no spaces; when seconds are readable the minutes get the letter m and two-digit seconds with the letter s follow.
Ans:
9h17
